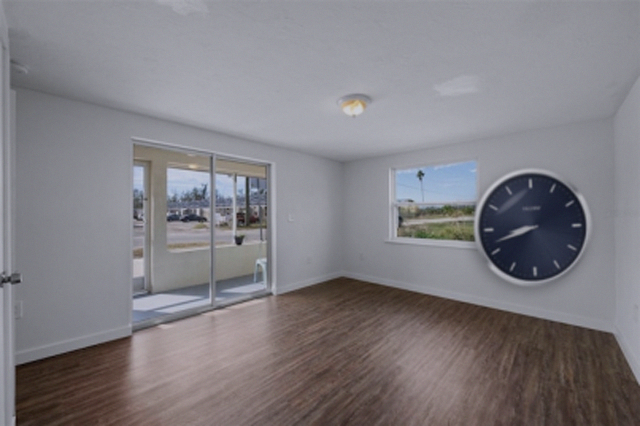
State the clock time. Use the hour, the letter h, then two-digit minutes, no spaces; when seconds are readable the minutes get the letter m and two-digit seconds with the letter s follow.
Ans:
8h42
